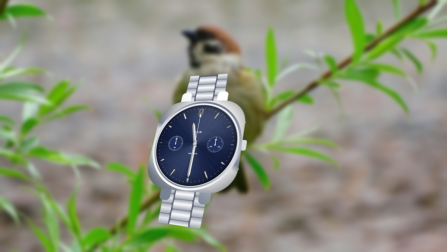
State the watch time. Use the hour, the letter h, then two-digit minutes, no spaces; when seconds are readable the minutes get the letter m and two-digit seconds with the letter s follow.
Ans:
11h30
